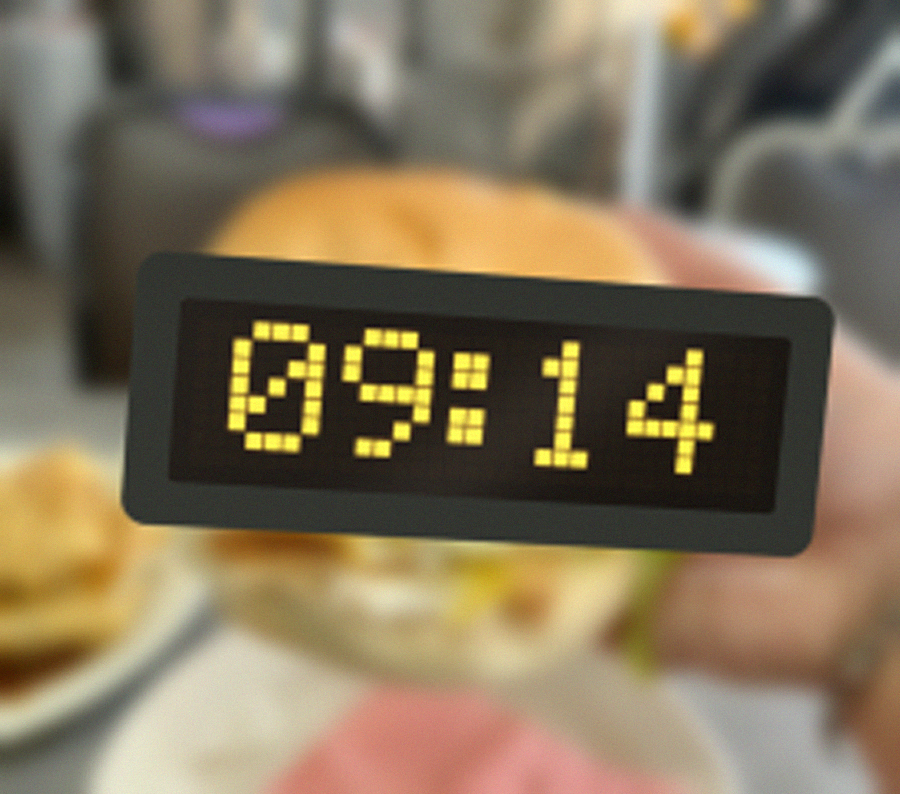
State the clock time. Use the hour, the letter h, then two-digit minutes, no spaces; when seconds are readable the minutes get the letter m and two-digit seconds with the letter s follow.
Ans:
9h14
